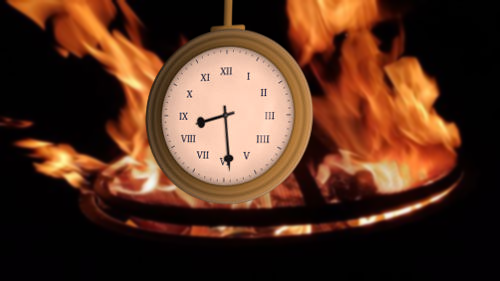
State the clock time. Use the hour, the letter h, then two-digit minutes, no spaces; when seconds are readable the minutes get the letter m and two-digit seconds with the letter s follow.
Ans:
8h29
